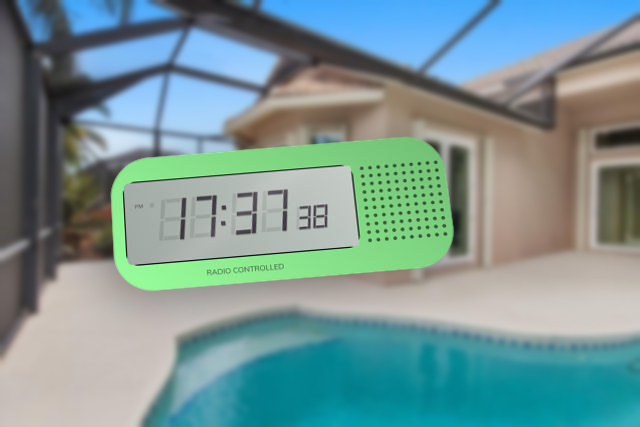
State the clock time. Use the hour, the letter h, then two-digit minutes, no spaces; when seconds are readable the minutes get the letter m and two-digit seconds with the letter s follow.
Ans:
17h37m38s
